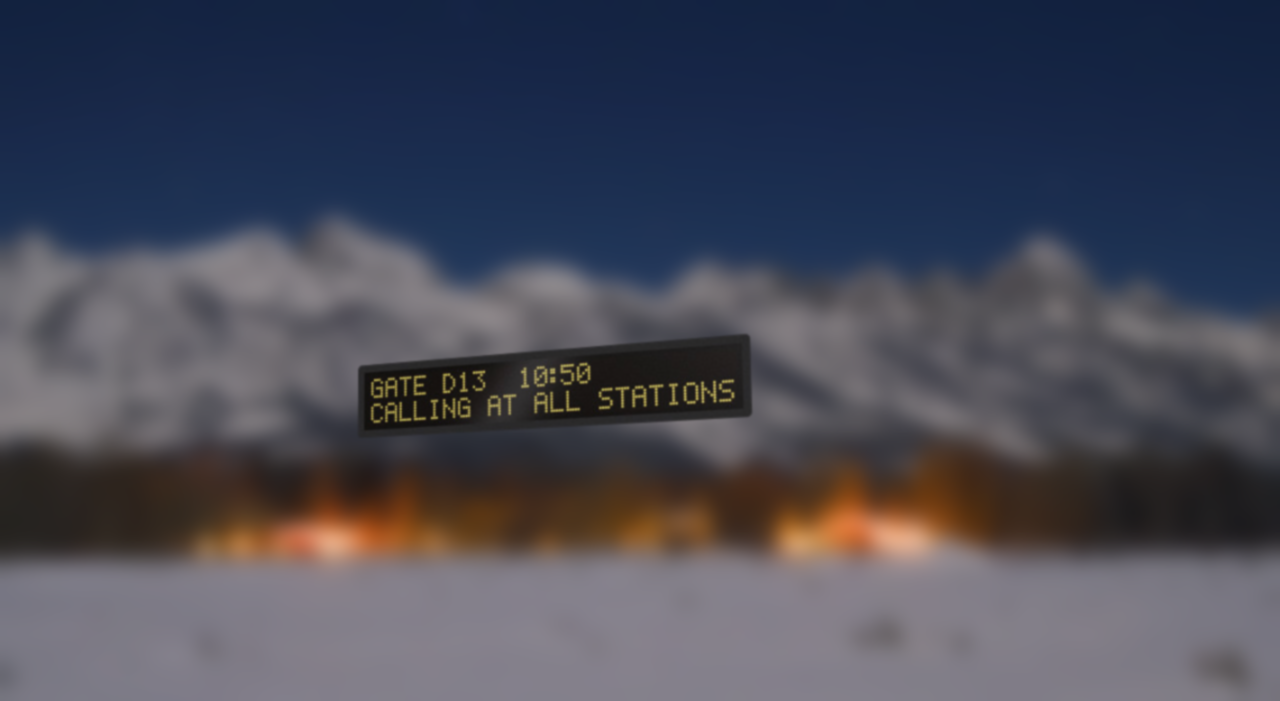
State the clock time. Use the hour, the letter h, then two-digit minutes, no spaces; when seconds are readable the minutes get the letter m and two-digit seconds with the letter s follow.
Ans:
10h50
